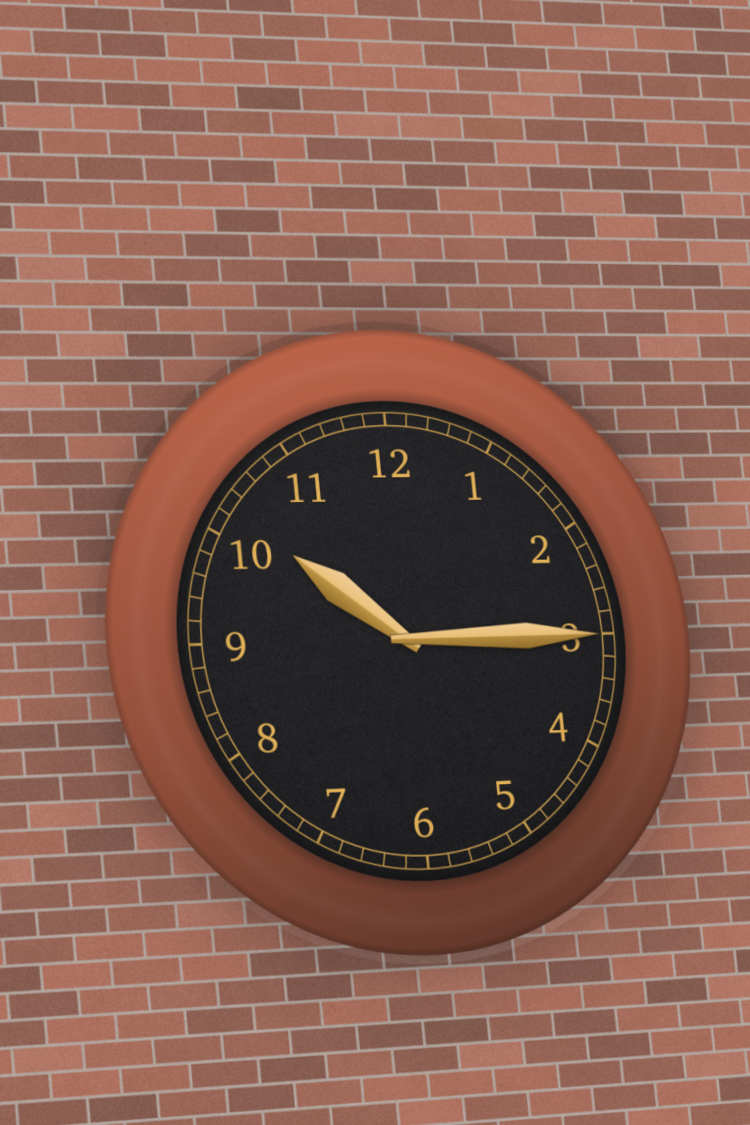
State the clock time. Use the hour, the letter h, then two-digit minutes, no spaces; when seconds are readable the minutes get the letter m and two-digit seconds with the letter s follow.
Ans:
10h15
